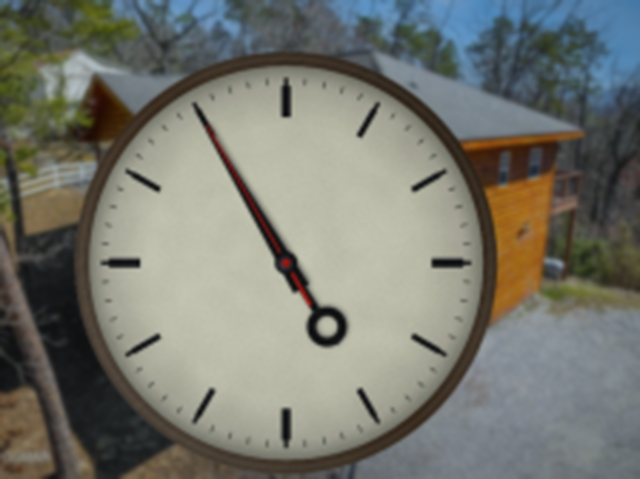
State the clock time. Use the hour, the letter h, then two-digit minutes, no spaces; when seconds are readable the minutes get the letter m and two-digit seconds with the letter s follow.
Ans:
4h54m55s
